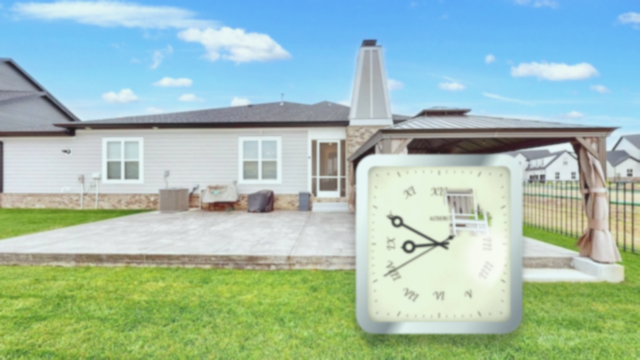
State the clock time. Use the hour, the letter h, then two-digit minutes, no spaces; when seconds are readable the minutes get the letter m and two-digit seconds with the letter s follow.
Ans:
8h49m40s
